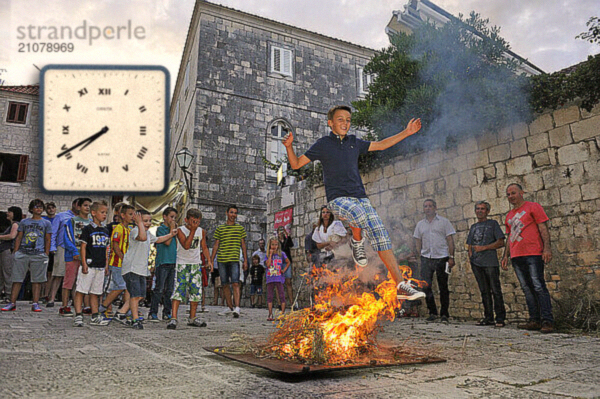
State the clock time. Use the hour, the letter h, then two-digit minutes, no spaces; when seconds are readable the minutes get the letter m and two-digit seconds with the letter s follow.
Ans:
7h40
